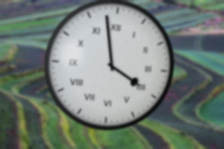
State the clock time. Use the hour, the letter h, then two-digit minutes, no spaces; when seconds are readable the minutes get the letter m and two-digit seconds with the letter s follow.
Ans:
3h58
